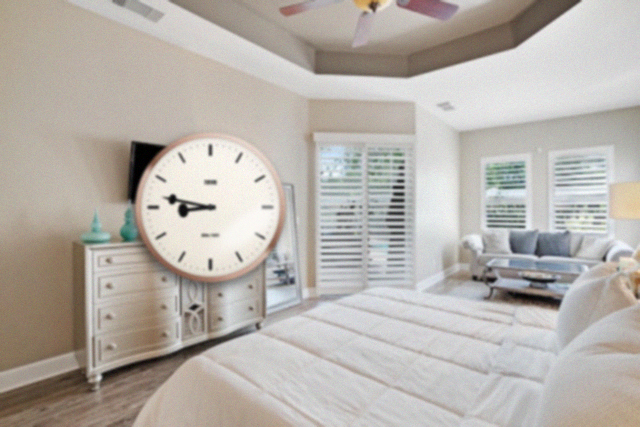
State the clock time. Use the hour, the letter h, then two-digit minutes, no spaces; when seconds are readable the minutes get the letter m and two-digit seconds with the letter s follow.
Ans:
8h47
